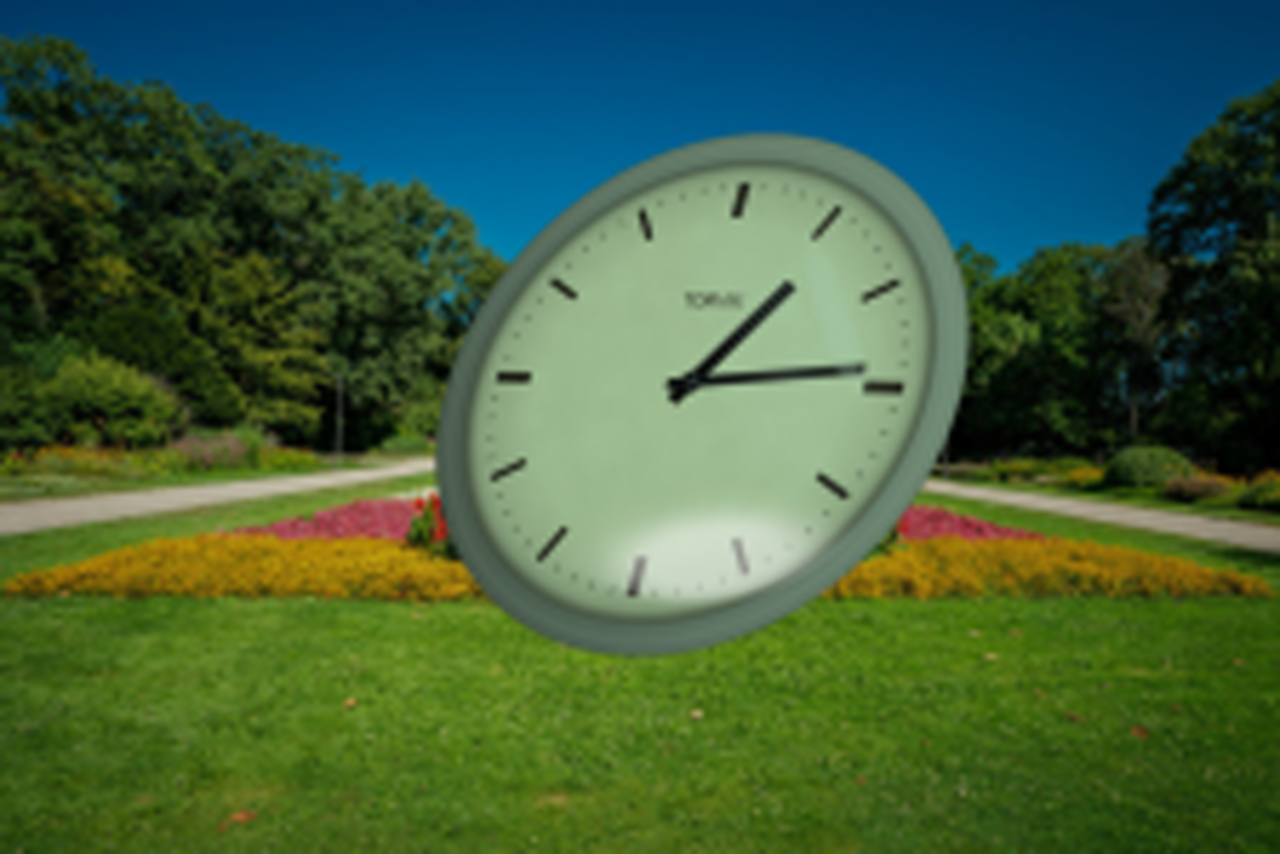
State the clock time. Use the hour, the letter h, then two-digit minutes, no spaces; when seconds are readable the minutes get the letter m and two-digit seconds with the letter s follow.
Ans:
1h14
